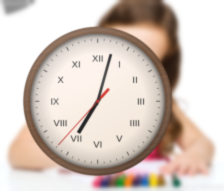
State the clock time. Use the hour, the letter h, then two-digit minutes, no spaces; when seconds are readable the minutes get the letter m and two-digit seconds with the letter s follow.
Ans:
7h02m37s
